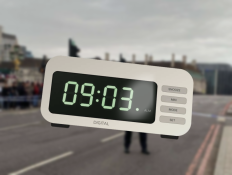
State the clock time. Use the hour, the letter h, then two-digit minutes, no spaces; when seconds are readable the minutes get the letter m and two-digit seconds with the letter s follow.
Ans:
9h03
